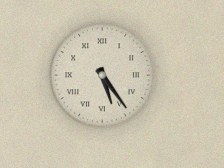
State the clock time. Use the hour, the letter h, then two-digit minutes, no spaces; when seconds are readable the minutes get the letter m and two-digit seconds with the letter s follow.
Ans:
5h24
